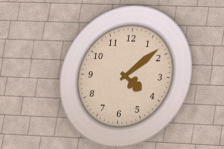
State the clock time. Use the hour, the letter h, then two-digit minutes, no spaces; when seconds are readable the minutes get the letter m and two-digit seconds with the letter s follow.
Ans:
4h08
